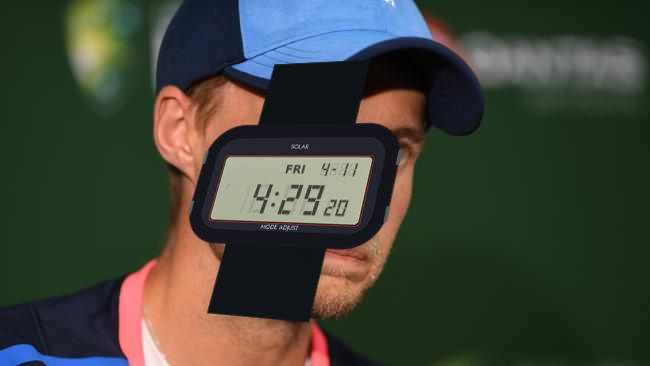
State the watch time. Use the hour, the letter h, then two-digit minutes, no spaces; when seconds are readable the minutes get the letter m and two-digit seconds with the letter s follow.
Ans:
4h29m20s
